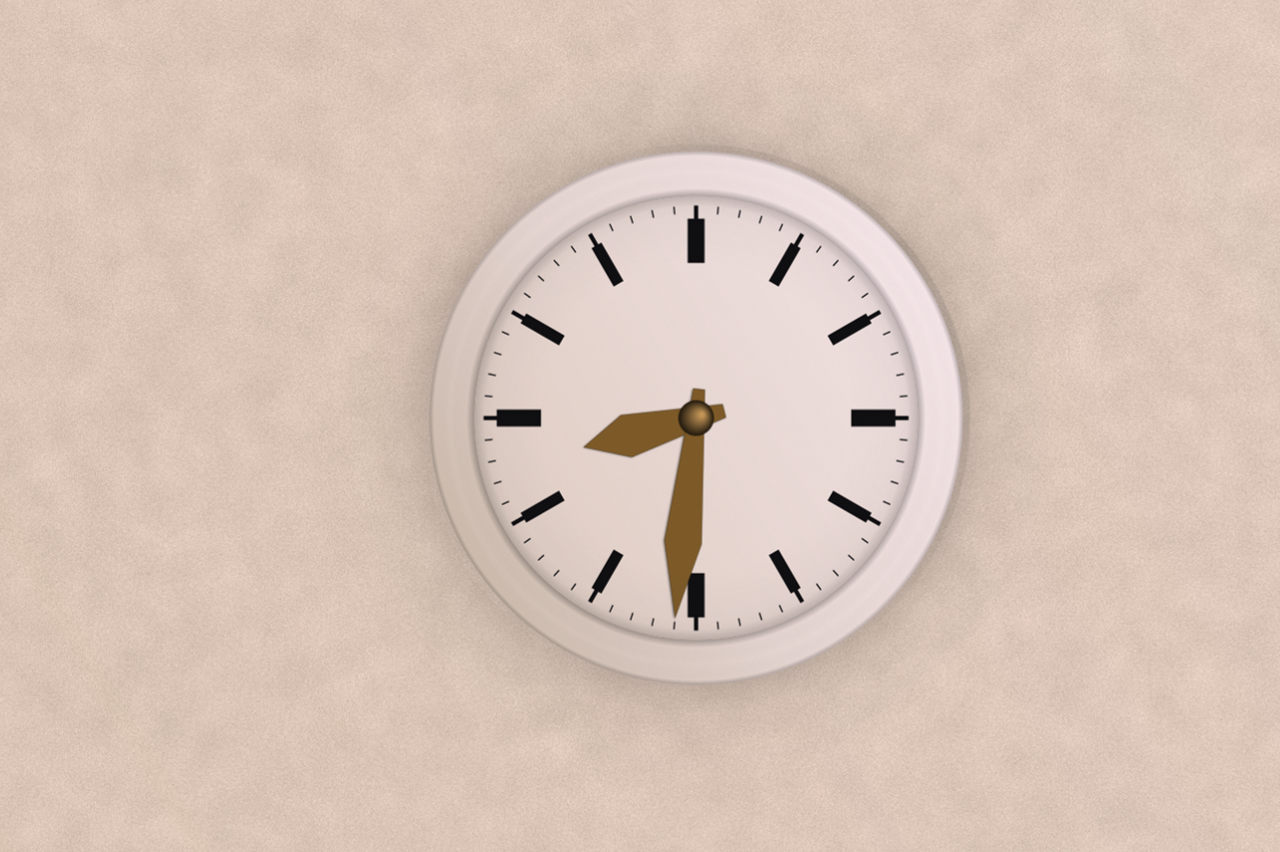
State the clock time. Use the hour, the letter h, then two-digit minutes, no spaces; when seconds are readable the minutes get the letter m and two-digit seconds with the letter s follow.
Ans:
8h31
